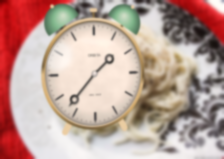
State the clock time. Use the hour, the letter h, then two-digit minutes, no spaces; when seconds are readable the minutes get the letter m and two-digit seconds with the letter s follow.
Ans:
1h37
